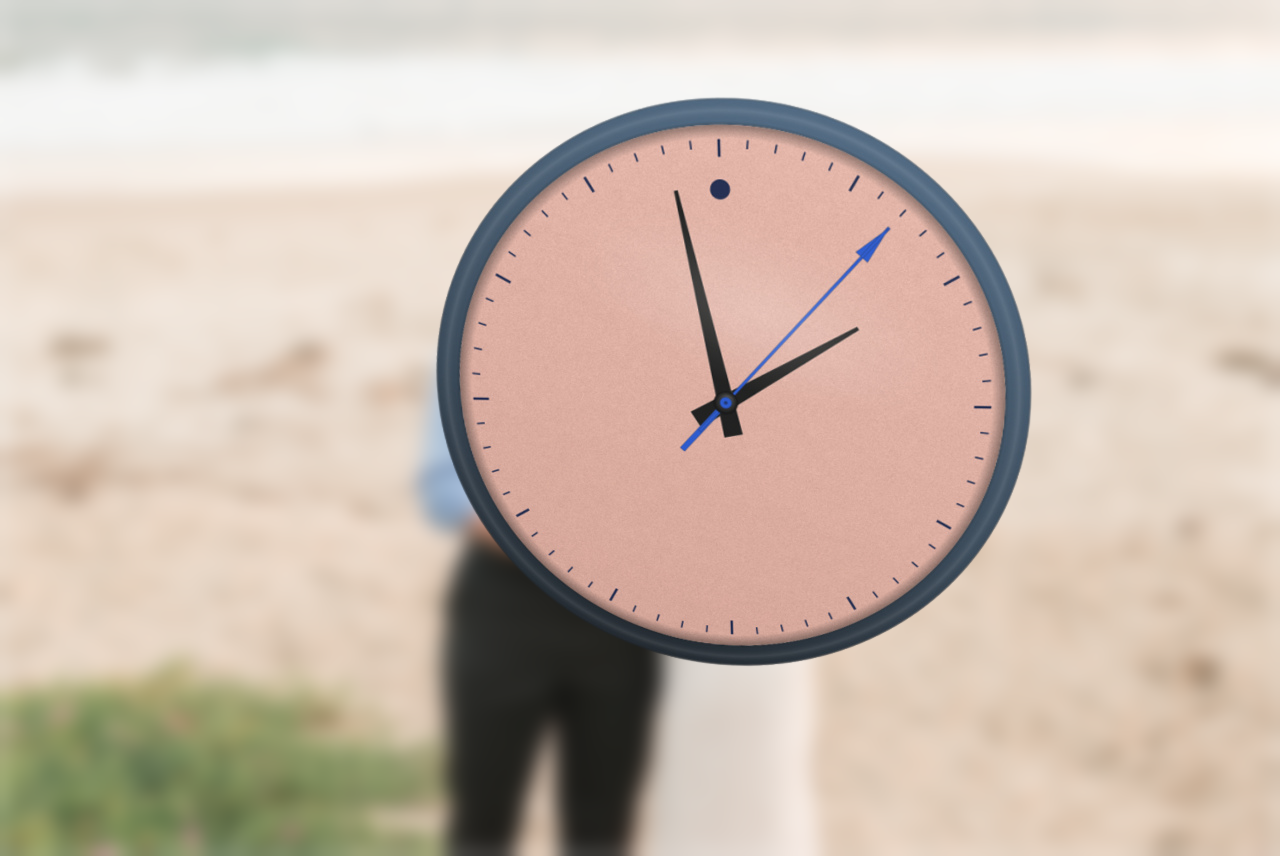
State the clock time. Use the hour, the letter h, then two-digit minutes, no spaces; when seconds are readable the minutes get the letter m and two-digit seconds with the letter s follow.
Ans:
1h58m07s
